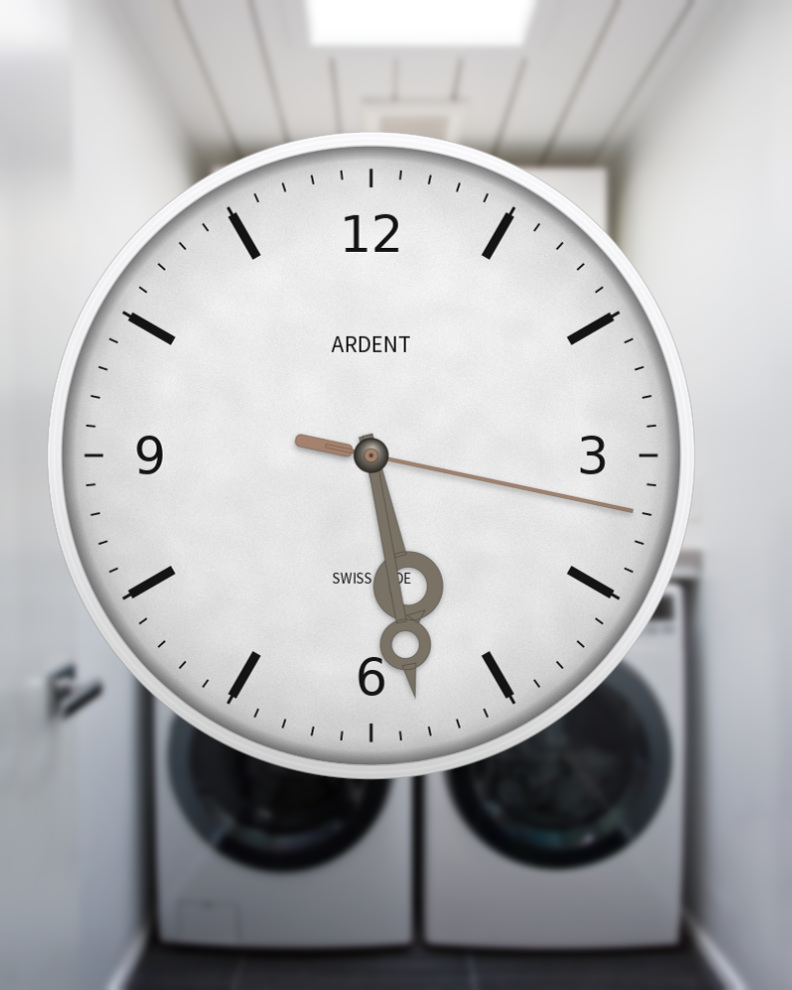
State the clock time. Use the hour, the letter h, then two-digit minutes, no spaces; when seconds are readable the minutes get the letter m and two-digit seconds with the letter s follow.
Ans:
5h28m17s
